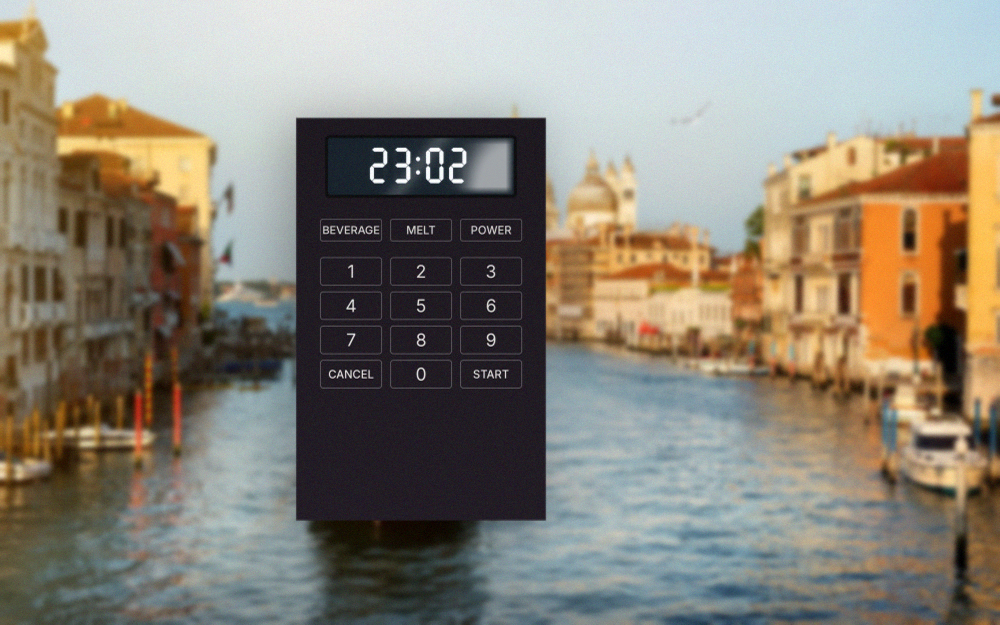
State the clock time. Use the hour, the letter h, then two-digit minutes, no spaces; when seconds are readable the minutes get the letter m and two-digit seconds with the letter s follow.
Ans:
23h02
